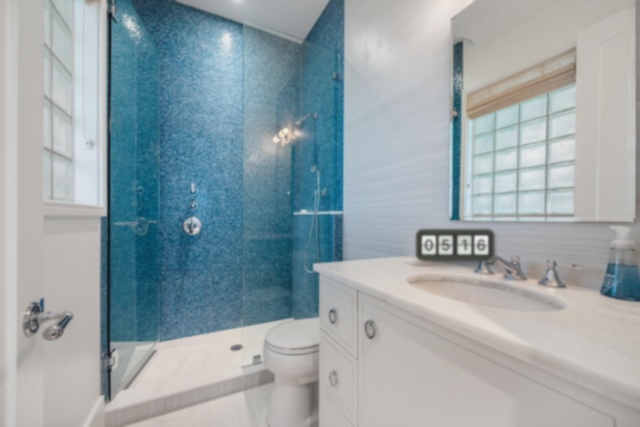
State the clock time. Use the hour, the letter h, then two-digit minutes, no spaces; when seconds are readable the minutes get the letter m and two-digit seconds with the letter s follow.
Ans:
5h16
